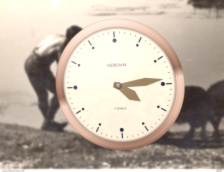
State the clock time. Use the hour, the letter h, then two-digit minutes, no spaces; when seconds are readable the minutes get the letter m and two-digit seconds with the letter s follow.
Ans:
4h14
